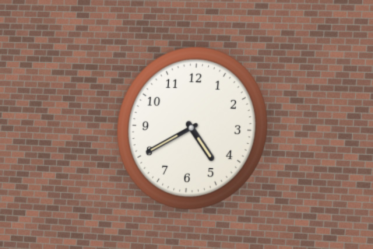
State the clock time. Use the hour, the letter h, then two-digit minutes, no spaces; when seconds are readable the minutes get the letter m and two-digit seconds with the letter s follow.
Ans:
4h40
